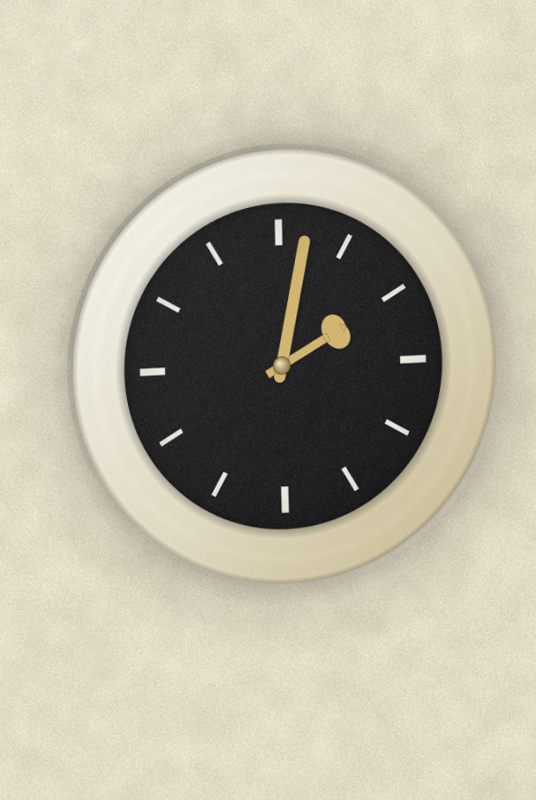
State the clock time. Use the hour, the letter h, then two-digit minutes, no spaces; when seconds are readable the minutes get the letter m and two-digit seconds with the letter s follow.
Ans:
2h02
